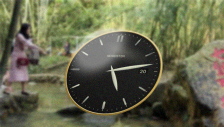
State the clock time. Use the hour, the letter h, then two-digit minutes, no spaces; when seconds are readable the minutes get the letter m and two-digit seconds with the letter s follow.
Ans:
5h13
